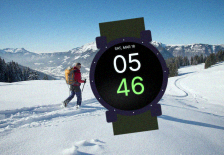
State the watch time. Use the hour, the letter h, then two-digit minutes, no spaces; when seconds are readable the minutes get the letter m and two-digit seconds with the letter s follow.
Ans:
5h46
